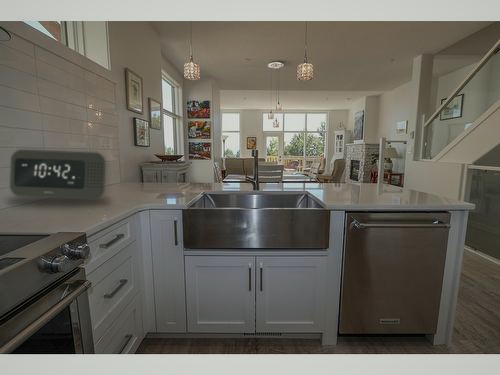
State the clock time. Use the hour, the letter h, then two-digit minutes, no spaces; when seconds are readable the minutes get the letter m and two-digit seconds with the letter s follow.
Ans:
10h42
